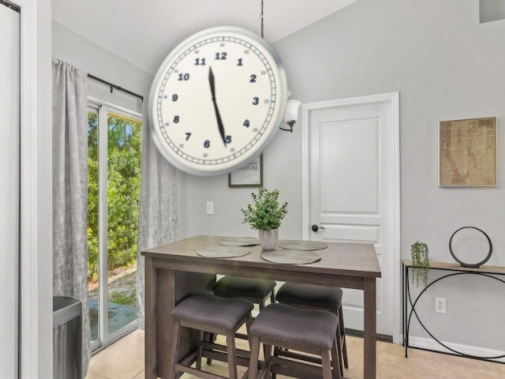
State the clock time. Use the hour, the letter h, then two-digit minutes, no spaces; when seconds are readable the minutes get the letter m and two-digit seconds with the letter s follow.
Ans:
11h26
